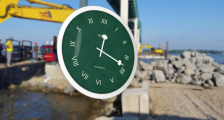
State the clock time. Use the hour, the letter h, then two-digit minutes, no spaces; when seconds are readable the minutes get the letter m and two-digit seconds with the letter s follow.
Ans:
12h18
